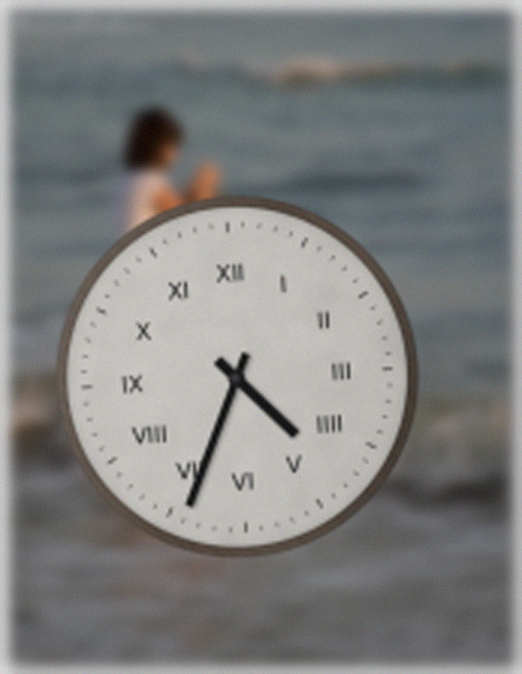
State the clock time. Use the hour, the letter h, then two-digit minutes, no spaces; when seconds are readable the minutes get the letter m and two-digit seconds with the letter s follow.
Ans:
4h34
